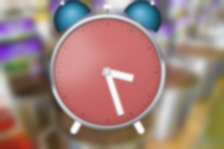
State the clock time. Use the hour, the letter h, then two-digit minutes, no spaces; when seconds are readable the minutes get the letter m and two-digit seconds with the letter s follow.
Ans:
3h27
